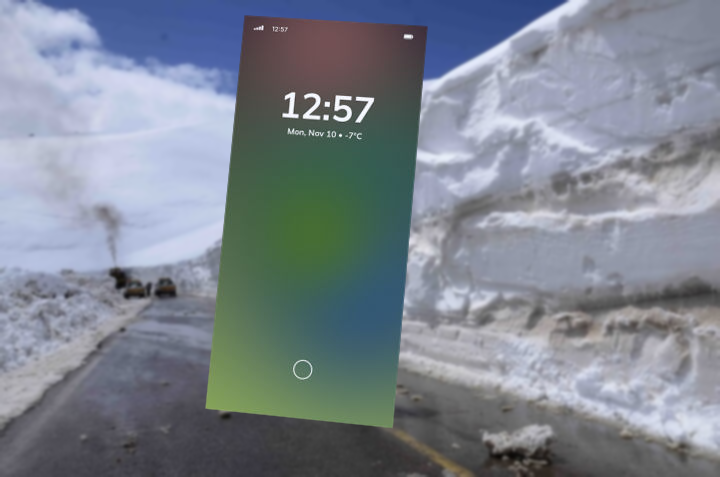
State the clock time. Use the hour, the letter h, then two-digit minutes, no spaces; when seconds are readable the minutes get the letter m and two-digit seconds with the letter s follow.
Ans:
12h57
